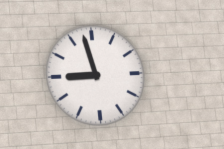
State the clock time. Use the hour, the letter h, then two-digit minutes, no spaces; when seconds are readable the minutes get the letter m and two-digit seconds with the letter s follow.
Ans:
8h58
